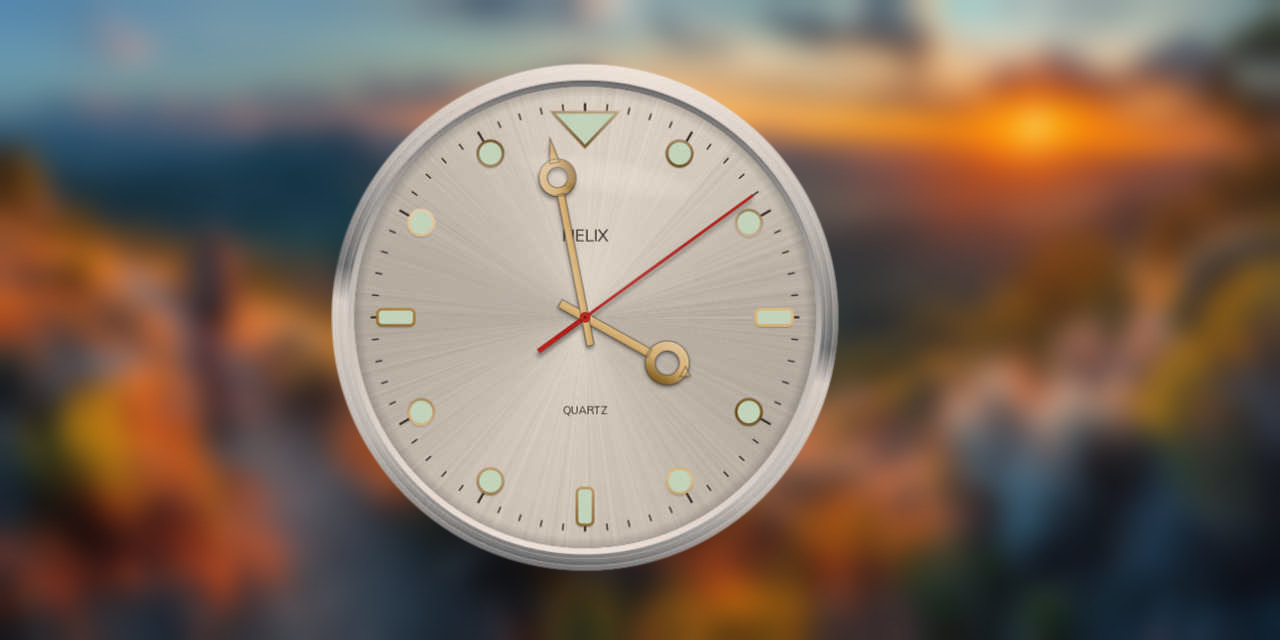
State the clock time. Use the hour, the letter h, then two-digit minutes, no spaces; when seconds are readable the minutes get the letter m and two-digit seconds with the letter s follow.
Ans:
3h58m09s
